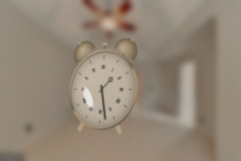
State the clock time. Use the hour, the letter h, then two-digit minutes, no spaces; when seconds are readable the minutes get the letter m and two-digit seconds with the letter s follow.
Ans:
1h28
